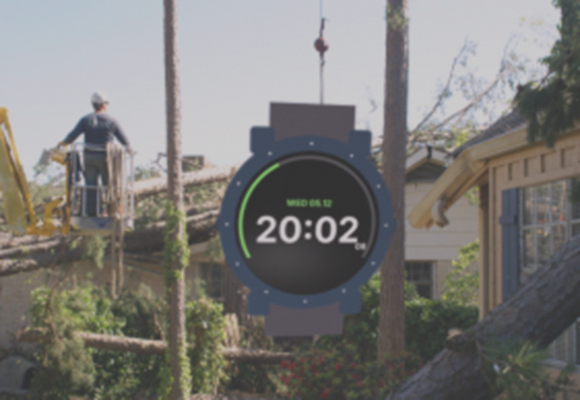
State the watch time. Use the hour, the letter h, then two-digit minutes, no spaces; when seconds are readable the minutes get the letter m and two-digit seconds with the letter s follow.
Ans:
20h02
